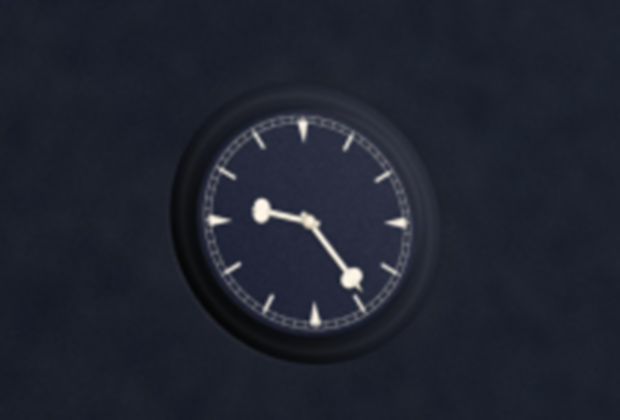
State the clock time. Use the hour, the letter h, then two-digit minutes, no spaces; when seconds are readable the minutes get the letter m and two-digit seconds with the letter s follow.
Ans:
9h24
